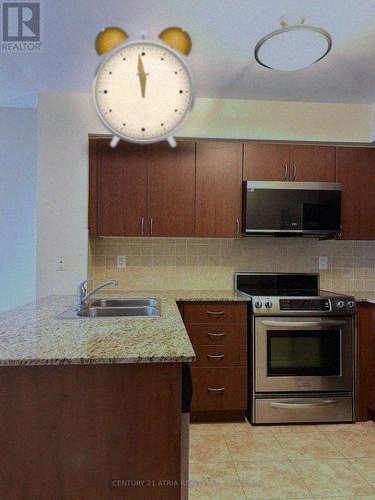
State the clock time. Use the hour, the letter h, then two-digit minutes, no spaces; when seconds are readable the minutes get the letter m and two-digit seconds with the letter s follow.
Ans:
11h59
